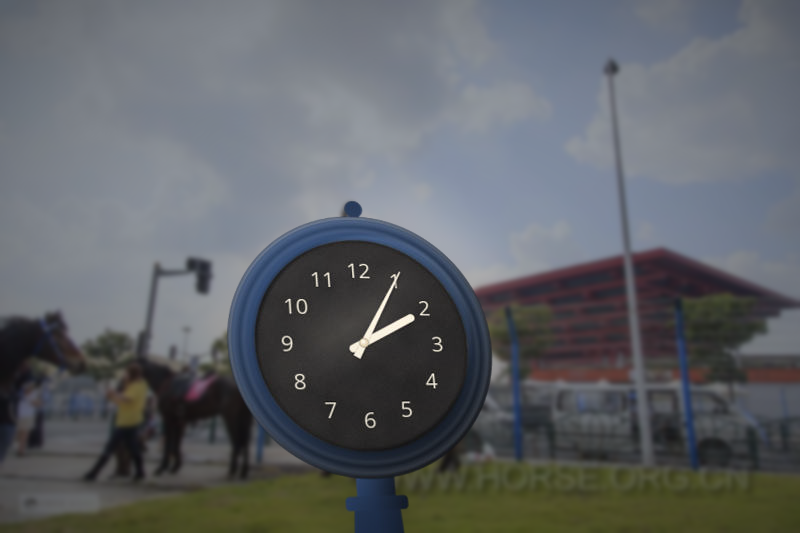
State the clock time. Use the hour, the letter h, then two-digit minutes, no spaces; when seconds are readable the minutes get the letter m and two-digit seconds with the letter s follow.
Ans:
2h05
